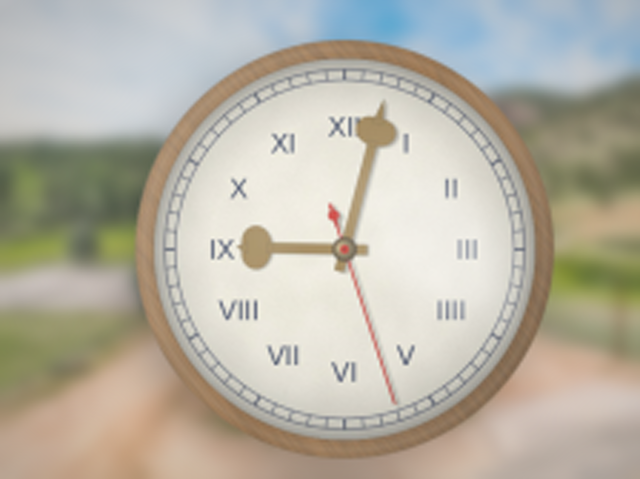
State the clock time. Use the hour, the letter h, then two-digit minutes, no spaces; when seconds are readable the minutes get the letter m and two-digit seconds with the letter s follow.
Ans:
9h02m27s
